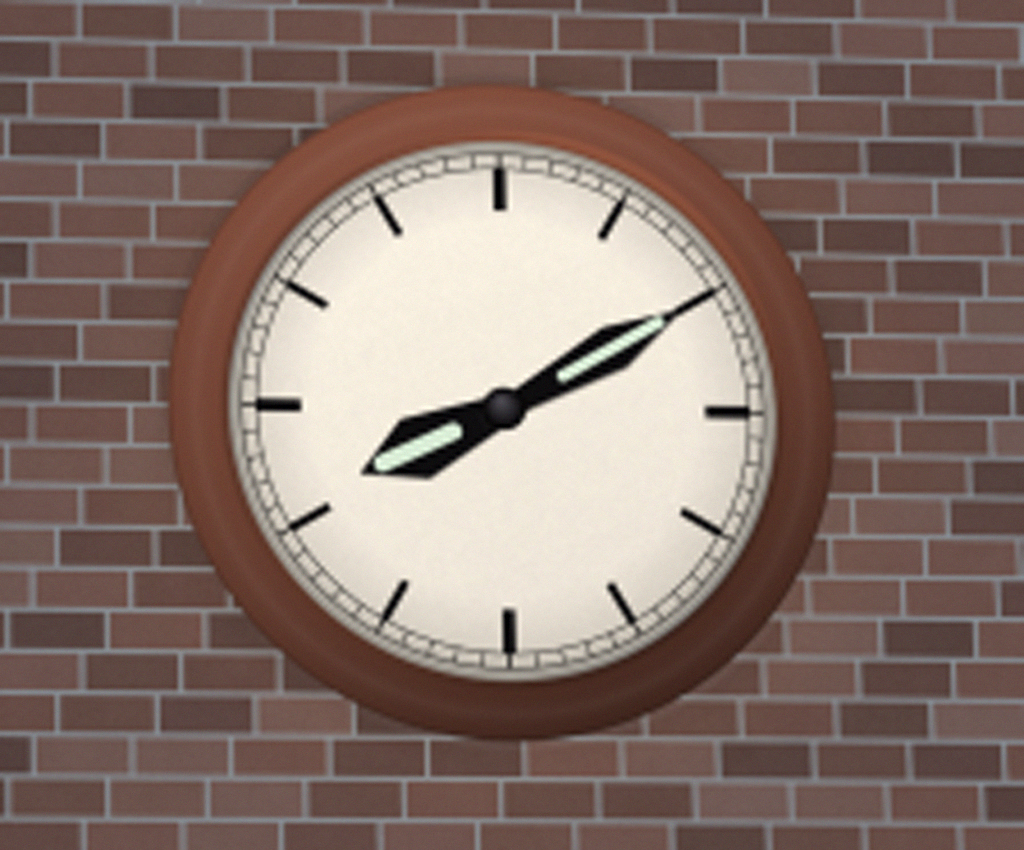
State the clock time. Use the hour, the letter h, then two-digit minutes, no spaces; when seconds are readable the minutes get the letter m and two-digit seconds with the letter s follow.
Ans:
8h10
